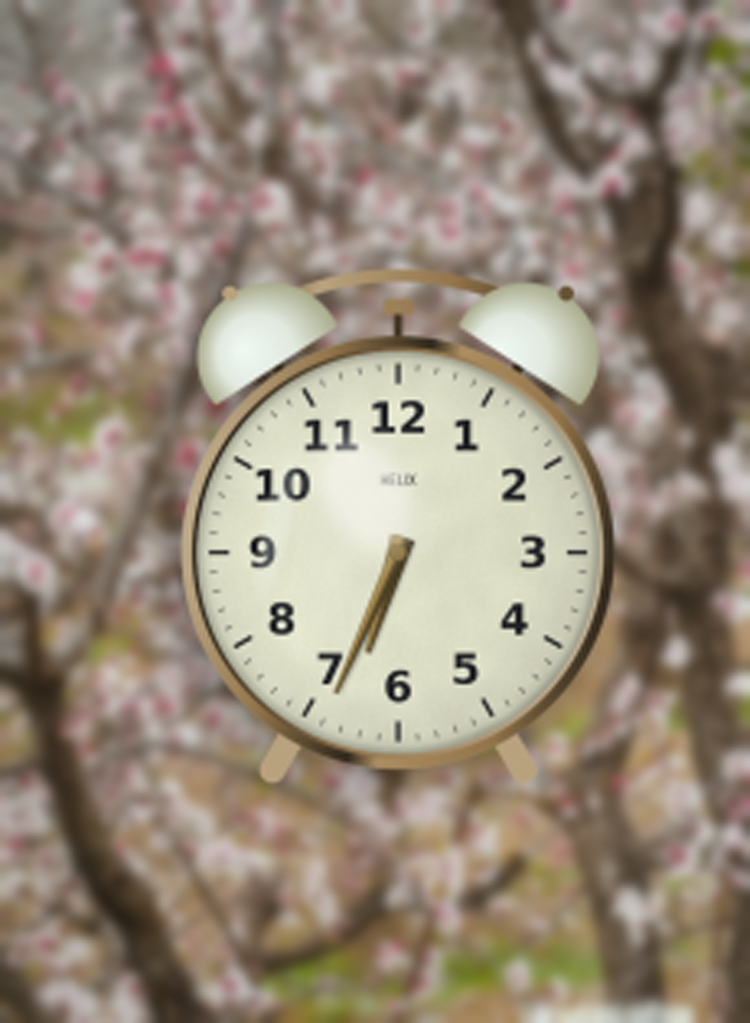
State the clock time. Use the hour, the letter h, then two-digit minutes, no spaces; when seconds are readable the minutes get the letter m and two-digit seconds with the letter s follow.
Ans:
6h34
